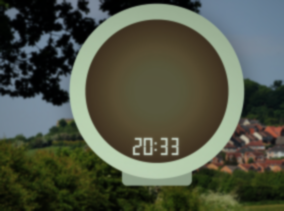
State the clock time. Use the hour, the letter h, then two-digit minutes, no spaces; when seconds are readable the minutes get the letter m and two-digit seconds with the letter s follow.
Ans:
20h33
